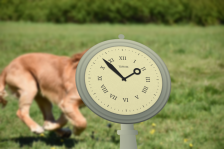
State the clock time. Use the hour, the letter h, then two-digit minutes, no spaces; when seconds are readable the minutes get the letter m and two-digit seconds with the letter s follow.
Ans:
1h53
